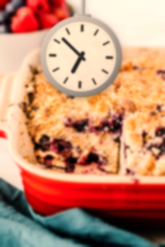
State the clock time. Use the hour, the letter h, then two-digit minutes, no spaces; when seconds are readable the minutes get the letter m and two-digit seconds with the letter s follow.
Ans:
6h52
